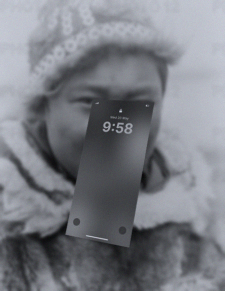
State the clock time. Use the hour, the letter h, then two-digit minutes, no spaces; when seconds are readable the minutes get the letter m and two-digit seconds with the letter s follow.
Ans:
9h58
